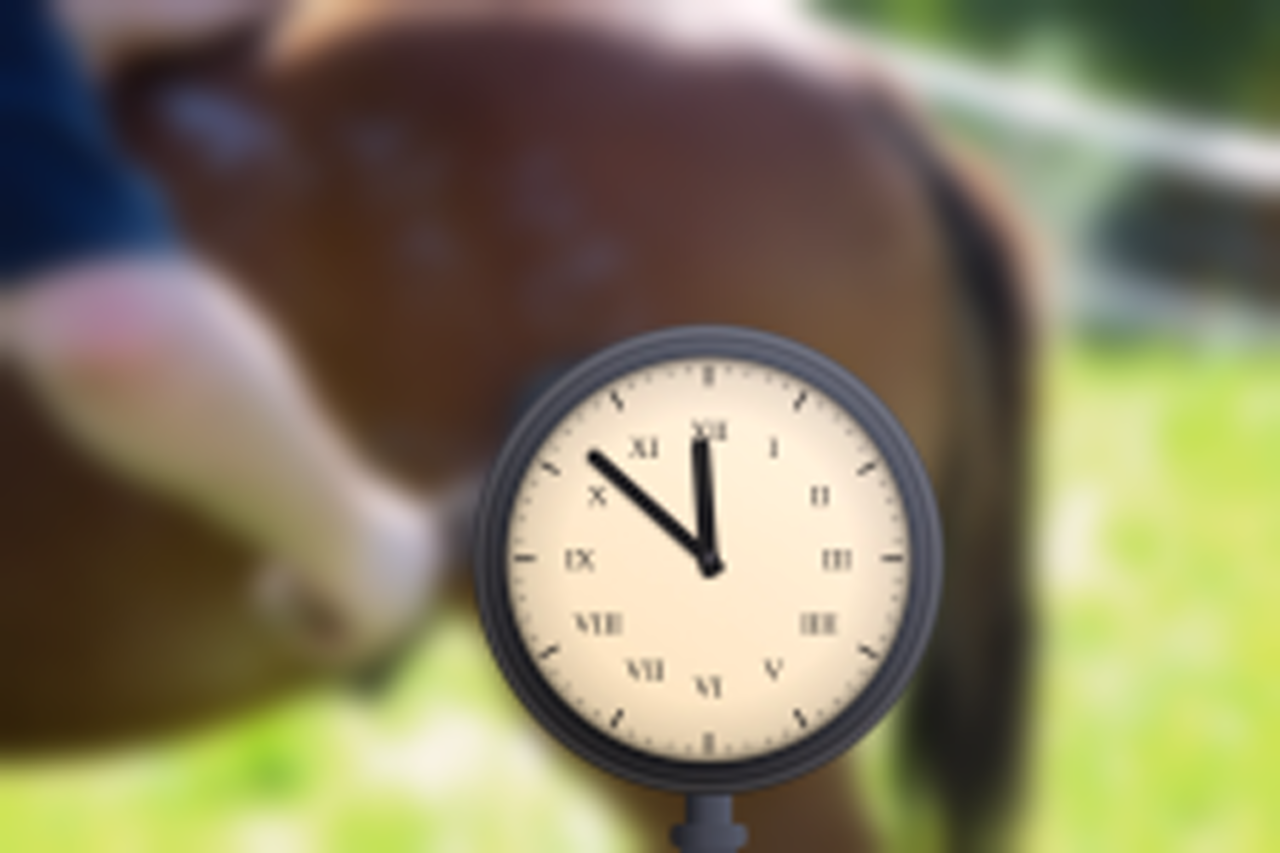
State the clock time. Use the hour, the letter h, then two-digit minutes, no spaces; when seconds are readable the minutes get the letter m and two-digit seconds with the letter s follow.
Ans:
11h52
